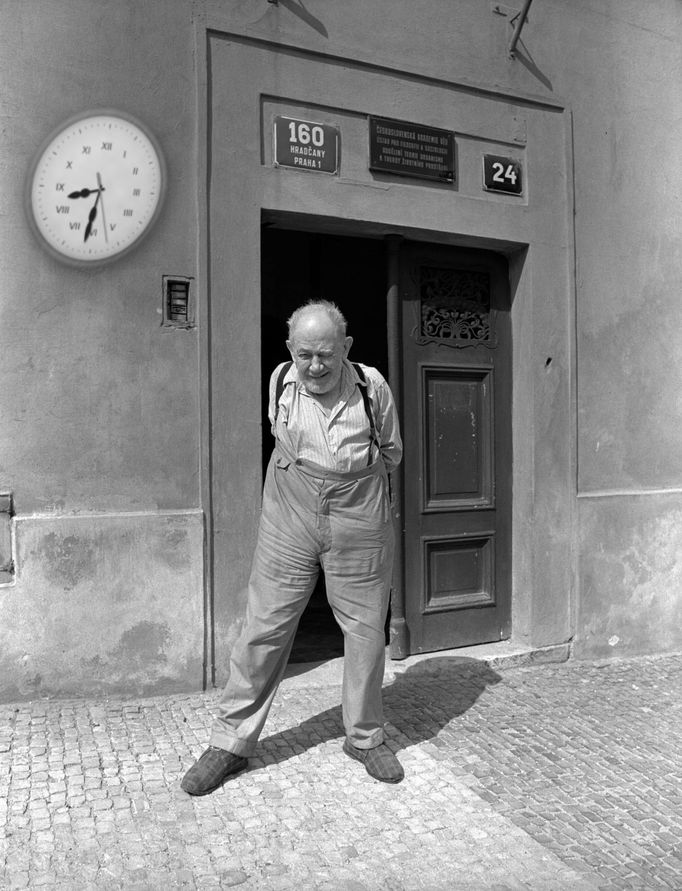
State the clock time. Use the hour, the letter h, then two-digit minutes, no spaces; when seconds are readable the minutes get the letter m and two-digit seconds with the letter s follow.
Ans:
8h31m27s
